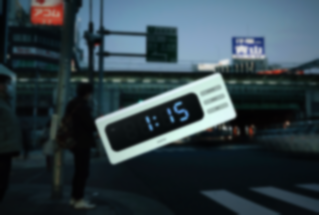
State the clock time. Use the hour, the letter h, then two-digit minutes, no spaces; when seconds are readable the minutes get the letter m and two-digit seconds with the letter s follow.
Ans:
1h15
